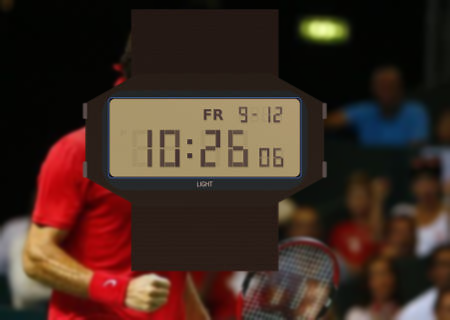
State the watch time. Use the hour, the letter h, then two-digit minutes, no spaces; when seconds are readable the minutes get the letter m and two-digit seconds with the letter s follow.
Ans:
10h26m06s
